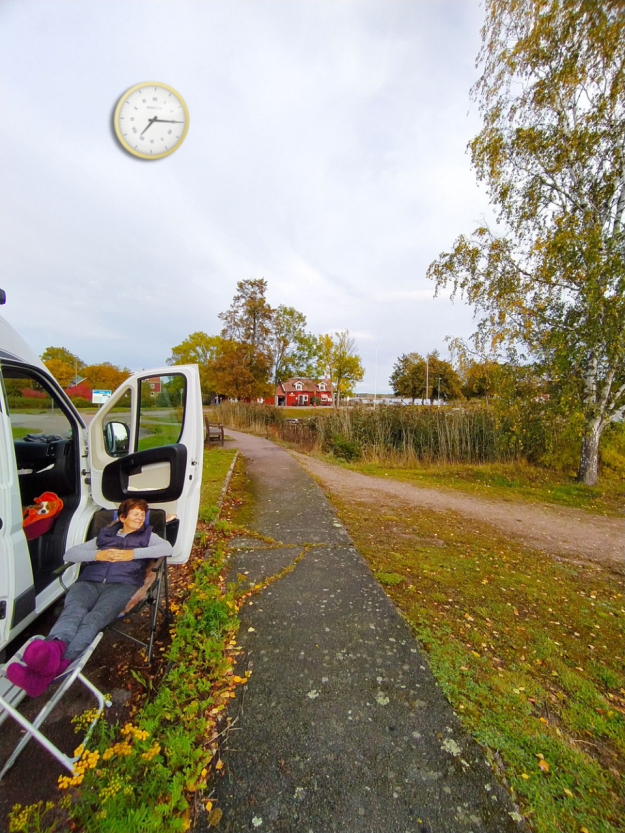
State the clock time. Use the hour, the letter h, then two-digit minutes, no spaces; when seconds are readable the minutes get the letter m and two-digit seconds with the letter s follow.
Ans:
7h15
